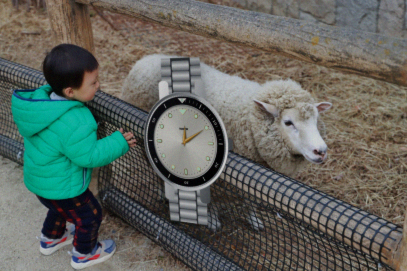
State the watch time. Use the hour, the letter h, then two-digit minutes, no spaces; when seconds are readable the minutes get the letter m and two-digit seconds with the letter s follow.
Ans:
12h10
